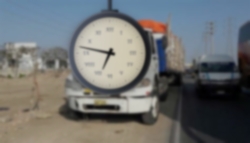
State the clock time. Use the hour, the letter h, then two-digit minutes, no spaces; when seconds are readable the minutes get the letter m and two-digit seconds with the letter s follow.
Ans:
6h47
